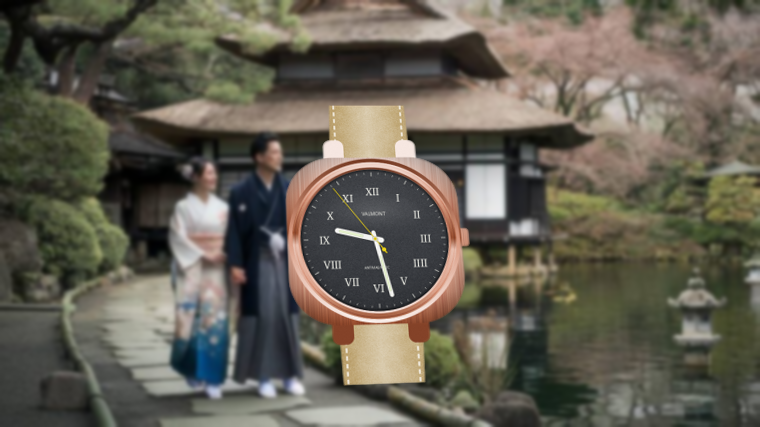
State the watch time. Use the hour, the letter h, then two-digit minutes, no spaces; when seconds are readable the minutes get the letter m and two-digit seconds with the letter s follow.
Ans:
9h27m54s
